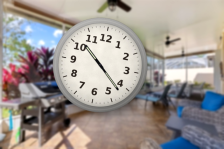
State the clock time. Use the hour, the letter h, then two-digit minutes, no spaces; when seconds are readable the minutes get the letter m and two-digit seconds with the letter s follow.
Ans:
10h22
